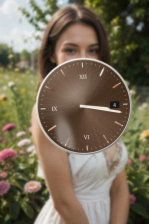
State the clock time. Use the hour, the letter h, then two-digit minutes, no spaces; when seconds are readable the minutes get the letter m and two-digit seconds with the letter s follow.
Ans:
3h17
